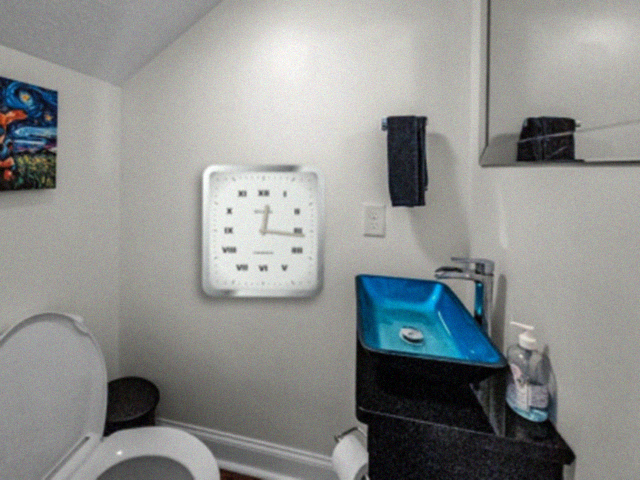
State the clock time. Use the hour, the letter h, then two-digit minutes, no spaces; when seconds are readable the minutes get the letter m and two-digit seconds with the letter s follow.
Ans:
12h16
